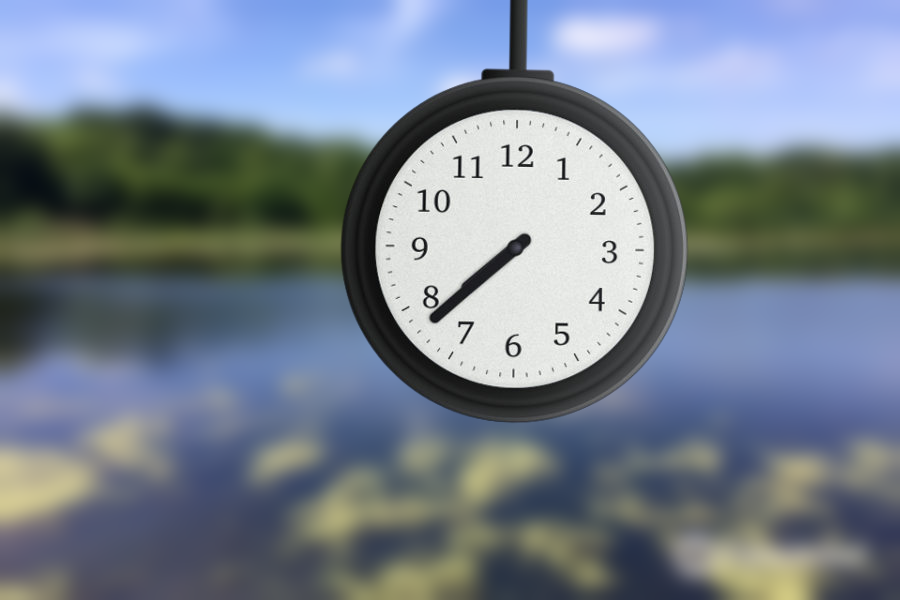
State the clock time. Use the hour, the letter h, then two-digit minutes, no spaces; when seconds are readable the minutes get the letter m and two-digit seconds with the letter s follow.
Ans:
7h38
